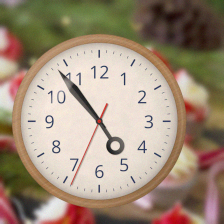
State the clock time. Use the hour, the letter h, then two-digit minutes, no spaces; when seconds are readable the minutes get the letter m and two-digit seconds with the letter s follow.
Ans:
4h53m34s
